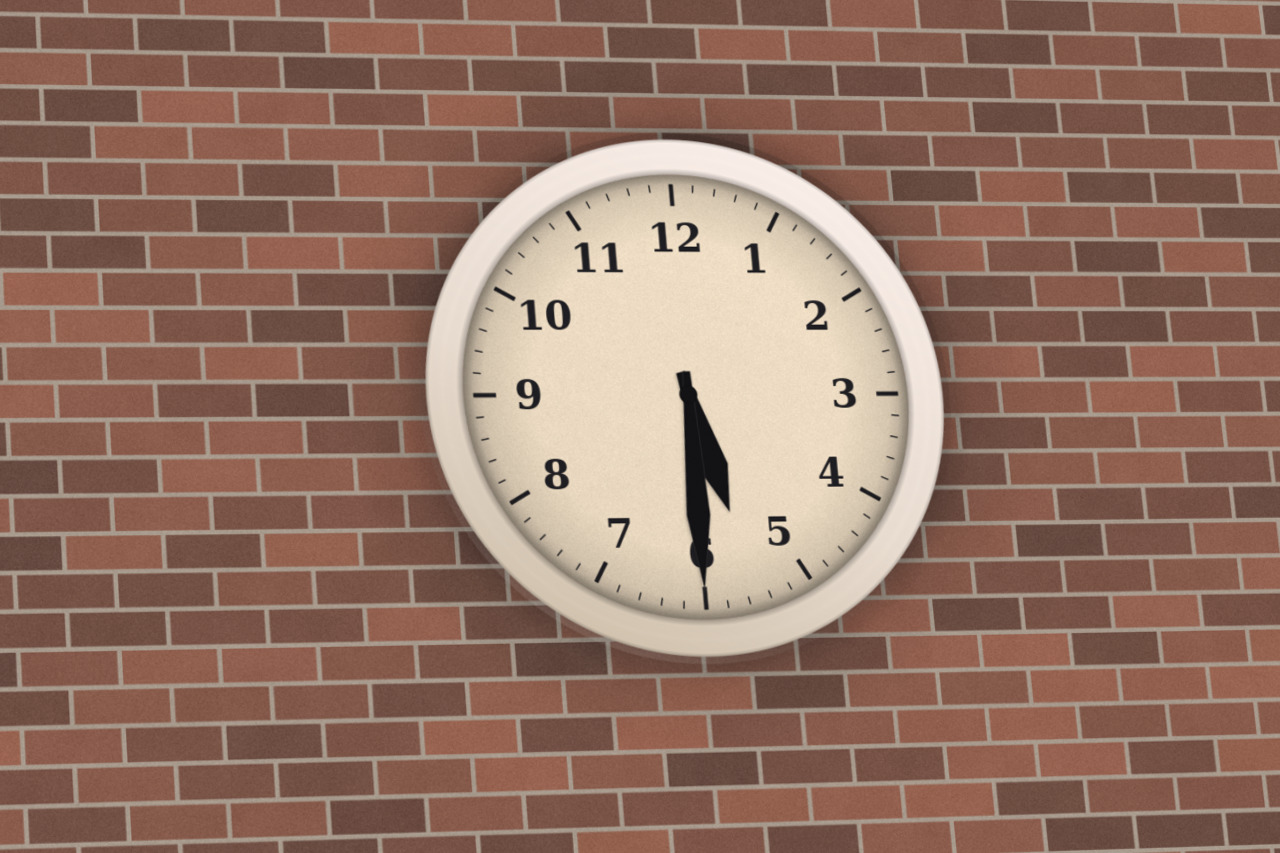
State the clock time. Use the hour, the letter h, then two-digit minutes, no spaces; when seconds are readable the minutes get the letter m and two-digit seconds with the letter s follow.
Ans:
5h30
